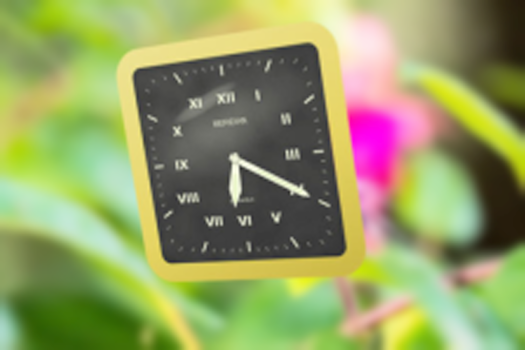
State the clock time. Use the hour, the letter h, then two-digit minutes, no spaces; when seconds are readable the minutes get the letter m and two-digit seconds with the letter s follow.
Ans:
6h20
